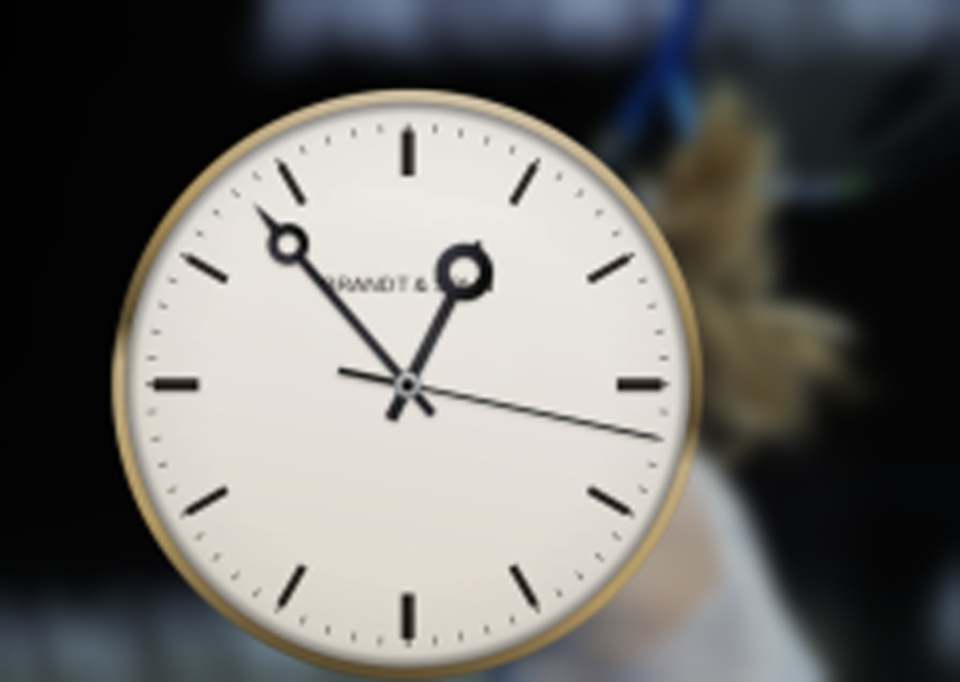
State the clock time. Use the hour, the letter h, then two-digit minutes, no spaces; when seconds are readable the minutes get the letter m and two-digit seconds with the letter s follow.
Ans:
12h53m17s
